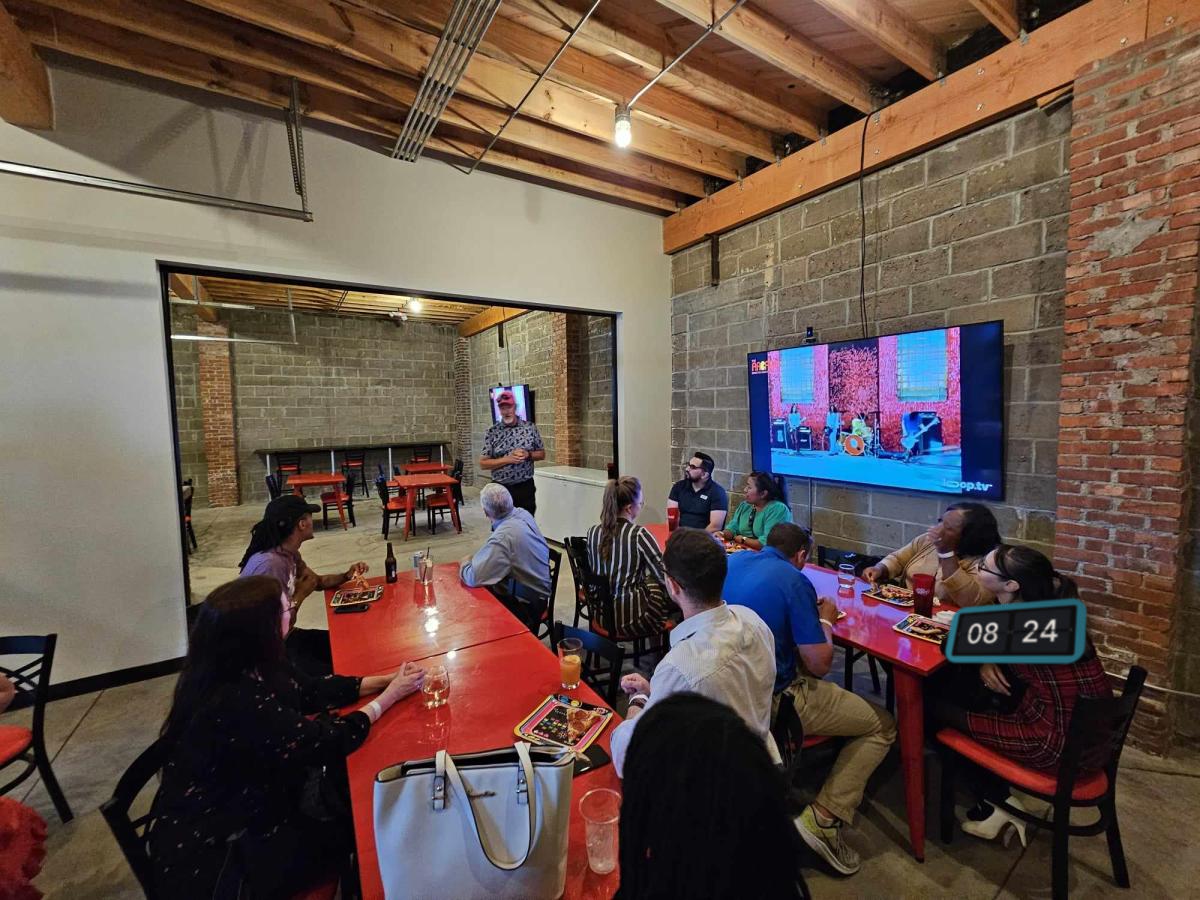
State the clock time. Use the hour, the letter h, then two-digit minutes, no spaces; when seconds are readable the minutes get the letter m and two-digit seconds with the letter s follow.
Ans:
8h24
